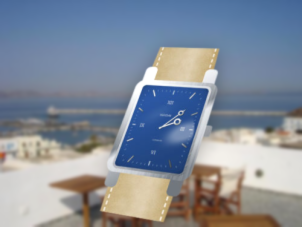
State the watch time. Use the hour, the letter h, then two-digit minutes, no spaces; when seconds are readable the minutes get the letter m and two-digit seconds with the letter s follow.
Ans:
2h07
